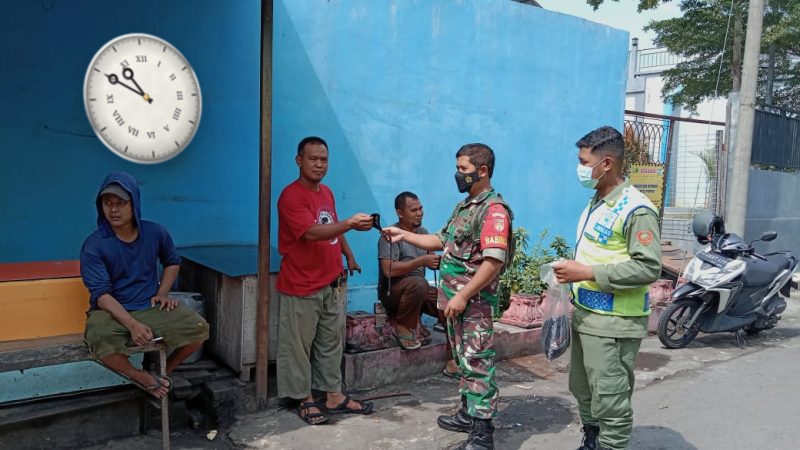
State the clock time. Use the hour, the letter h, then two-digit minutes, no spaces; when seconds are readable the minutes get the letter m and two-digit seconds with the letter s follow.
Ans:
10h50
